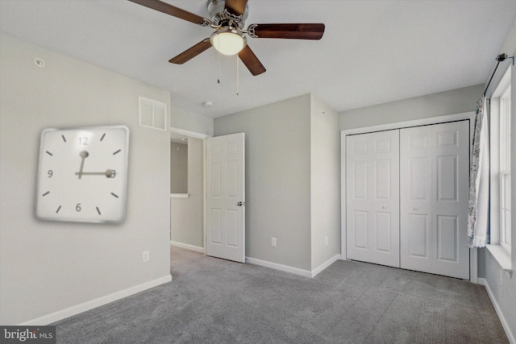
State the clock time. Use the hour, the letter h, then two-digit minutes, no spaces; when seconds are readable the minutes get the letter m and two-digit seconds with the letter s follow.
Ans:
12h15
